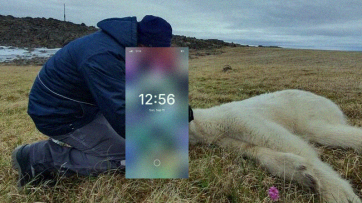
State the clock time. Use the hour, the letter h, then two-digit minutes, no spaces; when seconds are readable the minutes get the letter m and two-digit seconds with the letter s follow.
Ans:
12h56
